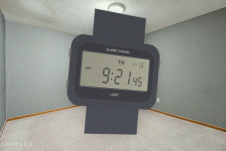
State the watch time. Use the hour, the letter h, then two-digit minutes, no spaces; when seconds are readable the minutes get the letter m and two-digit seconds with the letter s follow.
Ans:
9h21m45s
